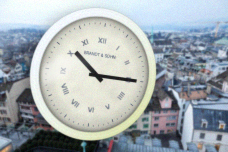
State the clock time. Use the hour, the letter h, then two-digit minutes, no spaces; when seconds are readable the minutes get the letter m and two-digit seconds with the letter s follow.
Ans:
10h15
